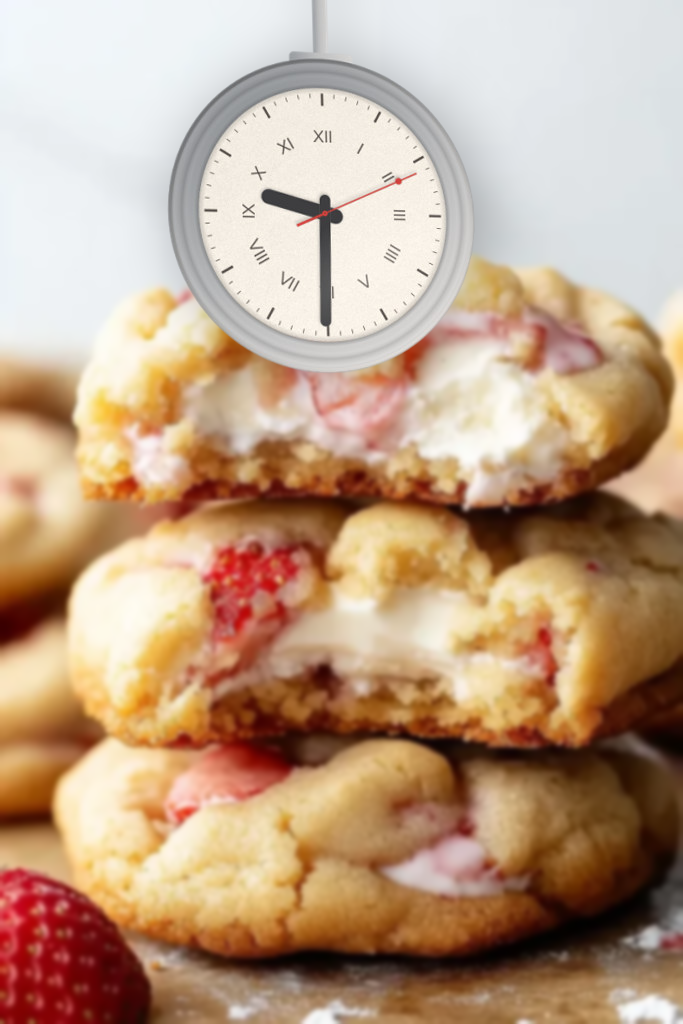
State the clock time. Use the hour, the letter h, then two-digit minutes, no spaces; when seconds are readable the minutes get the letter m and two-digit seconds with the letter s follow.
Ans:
9h30m11s
